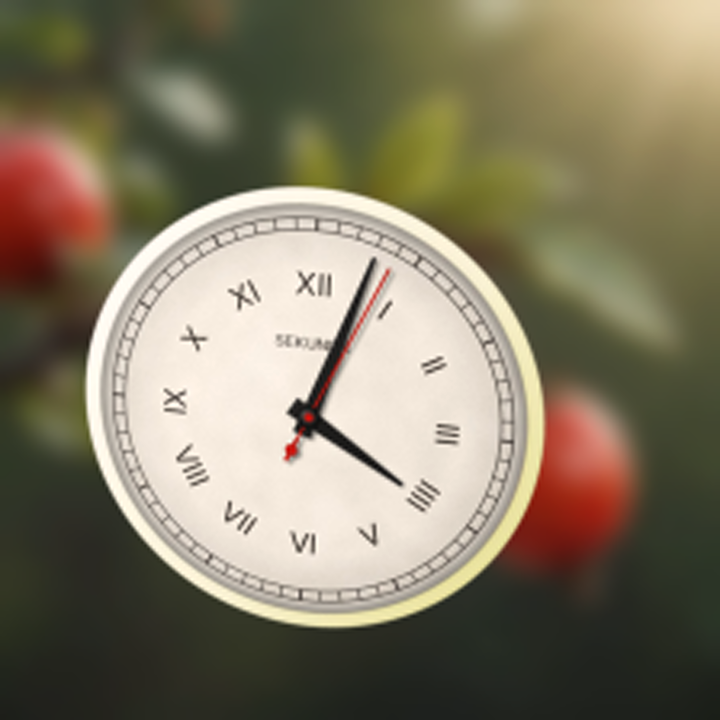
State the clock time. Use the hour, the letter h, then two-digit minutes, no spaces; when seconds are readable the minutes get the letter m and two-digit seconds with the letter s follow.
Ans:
4h03m04s
